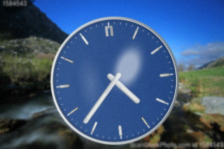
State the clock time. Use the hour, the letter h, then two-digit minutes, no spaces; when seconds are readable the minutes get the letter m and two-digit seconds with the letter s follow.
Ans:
4h37
